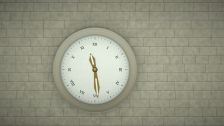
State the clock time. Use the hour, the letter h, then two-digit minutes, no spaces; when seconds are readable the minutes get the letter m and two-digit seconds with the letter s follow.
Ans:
11h29
